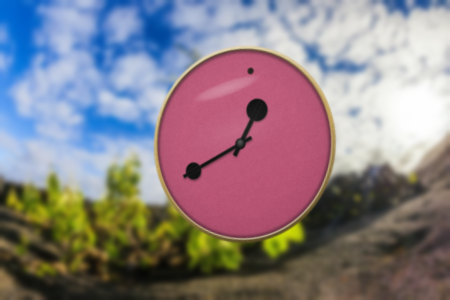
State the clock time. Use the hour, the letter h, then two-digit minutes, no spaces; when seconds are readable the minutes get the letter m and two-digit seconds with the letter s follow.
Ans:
12h39
